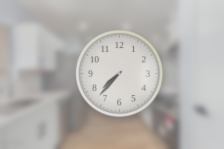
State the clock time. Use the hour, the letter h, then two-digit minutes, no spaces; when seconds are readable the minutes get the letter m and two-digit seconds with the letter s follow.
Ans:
7h37
